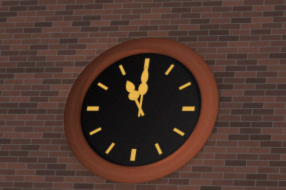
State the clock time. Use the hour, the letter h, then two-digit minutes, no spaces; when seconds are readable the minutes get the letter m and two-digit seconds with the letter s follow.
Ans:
11h00
